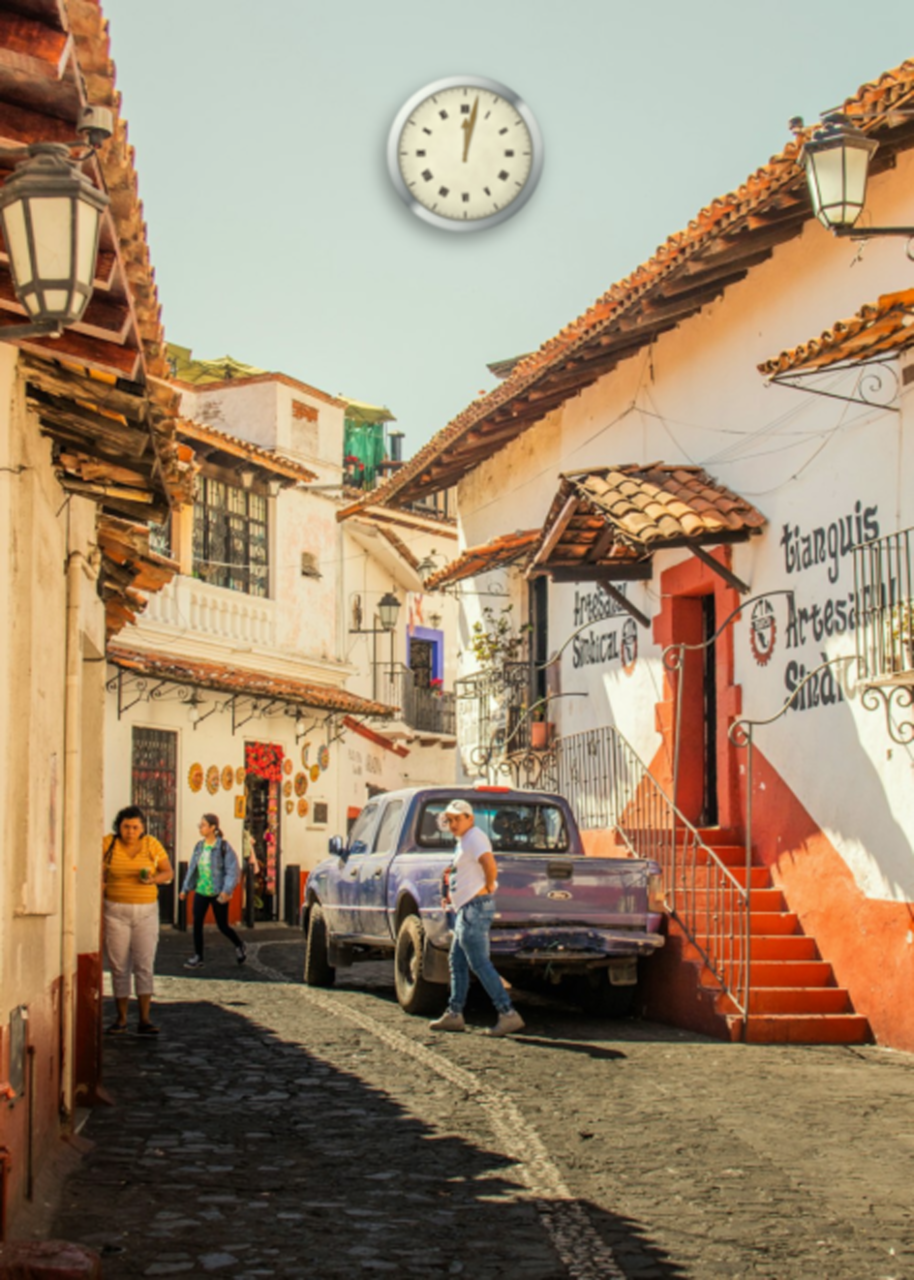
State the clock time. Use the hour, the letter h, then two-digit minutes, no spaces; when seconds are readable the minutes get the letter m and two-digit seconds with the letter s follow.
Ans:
12h02
